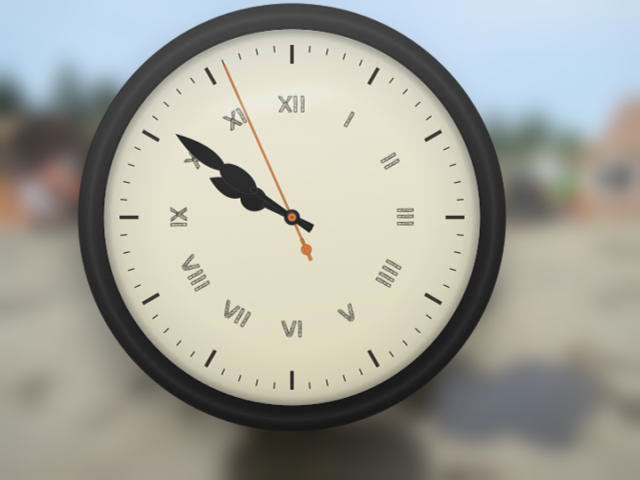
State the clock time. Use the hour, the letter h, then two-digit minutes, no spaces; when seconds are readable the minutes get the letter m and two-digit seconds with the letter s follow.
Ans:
9h50m56s
